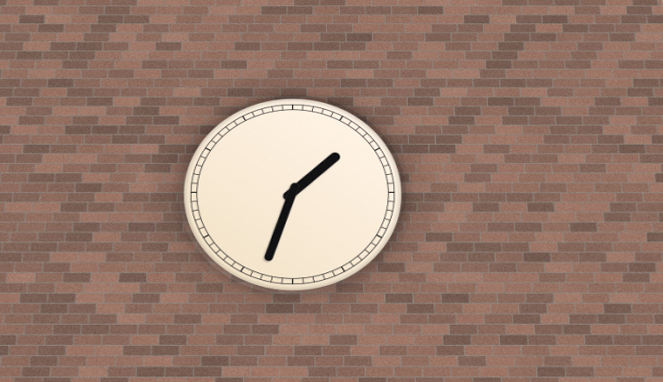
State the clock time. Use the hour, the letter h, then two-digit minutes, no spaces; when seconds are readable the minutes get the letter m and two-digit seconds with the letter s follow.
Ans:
1h33
